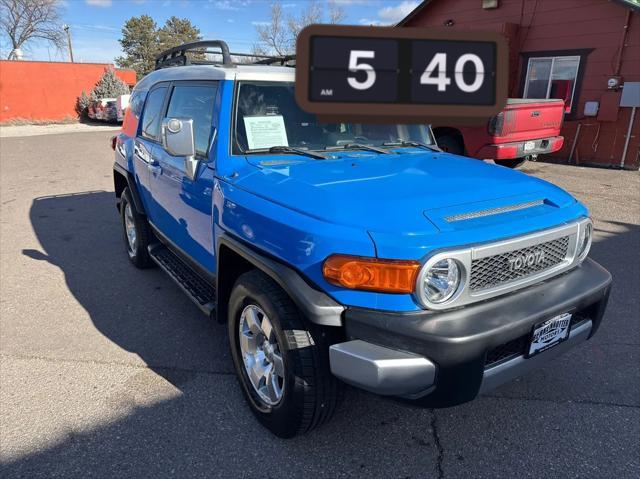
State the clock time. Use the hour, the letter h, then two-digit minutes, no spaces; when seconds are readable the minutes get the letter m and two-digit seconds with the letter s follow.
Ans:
5h40
